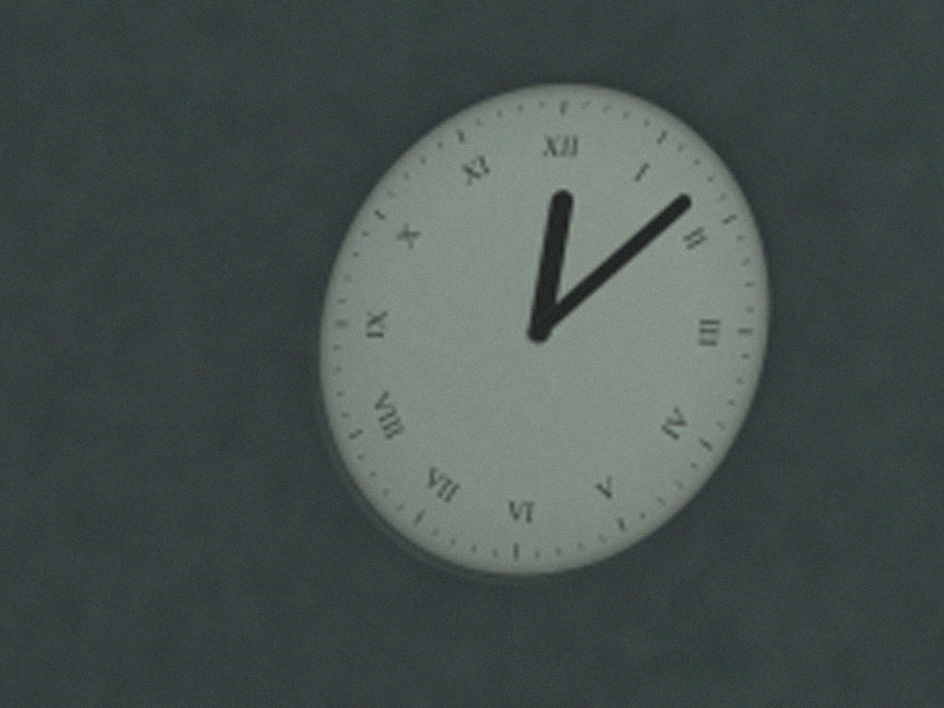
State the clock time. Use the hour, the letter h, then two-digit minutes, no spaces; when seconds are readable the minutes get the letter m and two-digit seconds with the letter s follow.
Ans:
12h08
